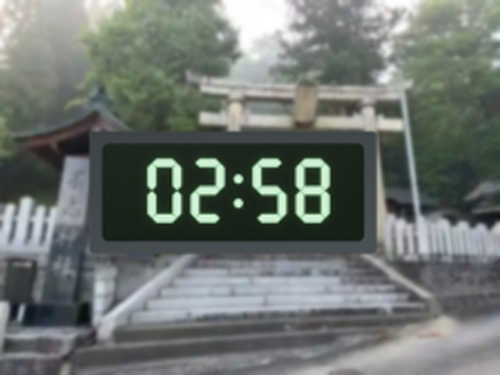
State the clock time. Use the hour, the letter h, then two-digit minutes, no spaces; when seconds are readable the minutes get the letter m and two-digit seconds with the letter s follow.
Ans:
2h58
